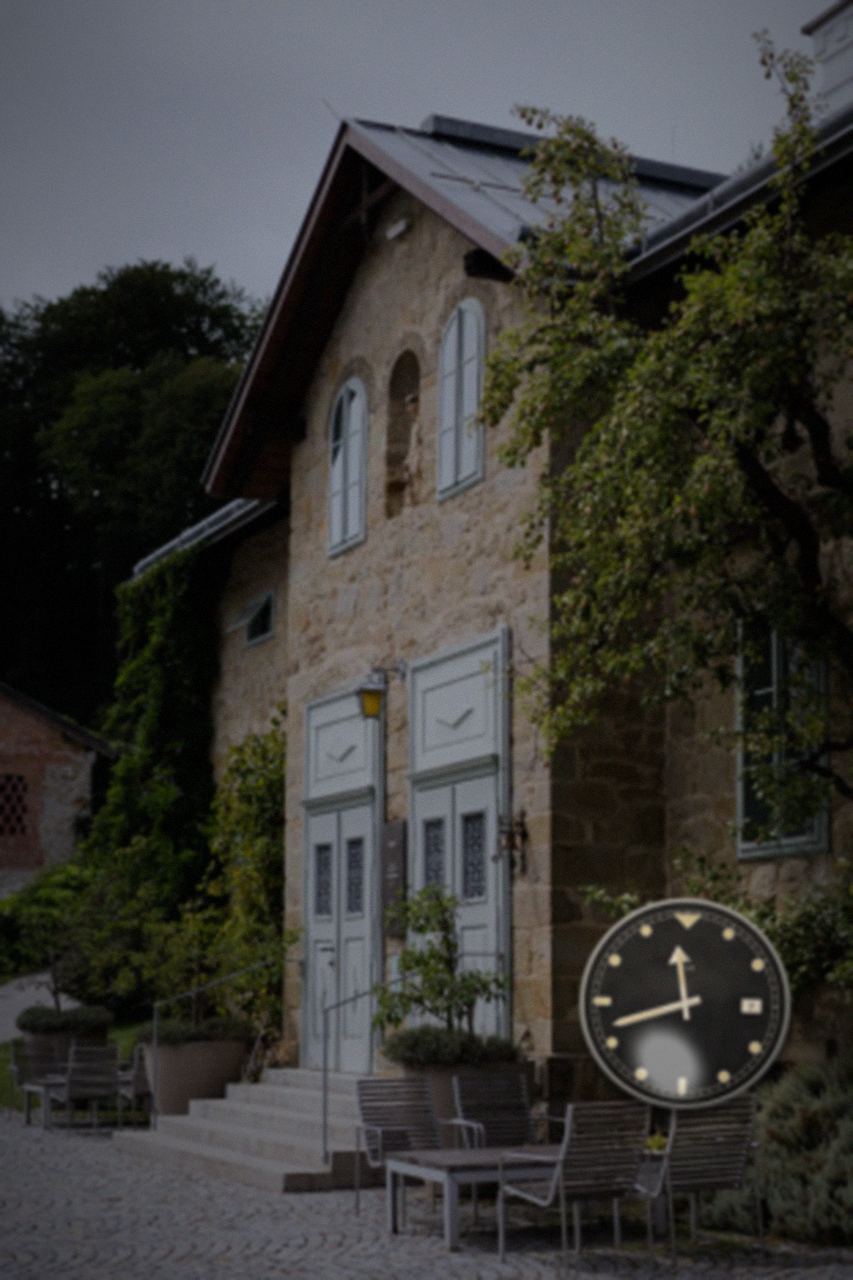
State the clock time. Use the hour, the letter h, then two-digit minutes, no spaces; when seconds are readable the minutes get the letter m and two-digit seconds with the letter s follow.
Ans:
11h42
